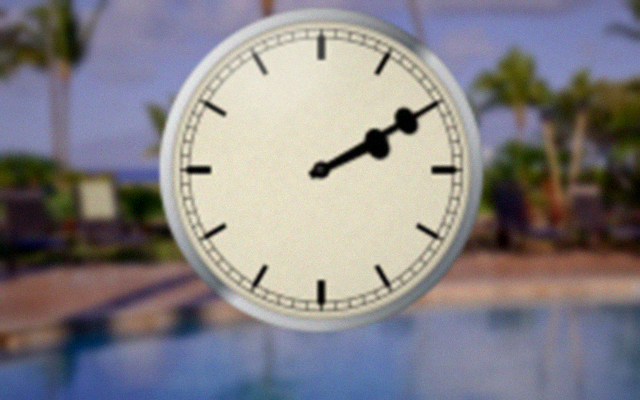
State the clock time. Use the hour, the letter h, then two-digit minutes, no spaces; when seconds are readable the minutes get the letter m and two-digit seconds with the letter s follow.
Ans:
2h10
